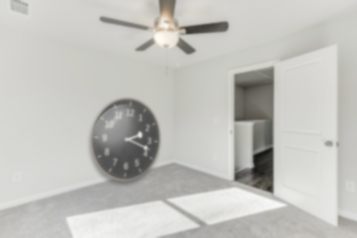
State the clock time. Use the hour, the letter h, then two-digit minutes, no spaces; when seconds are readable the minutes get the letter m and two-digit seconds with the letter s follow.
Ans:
2h18
